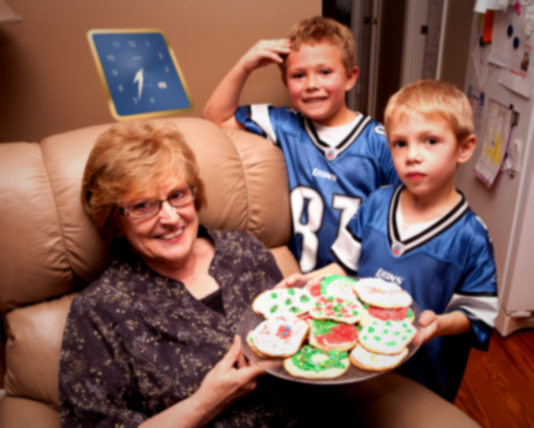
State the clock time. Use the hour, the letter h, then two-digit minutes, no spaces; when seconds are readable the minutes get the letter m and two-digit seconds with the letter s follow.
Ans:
7h34
